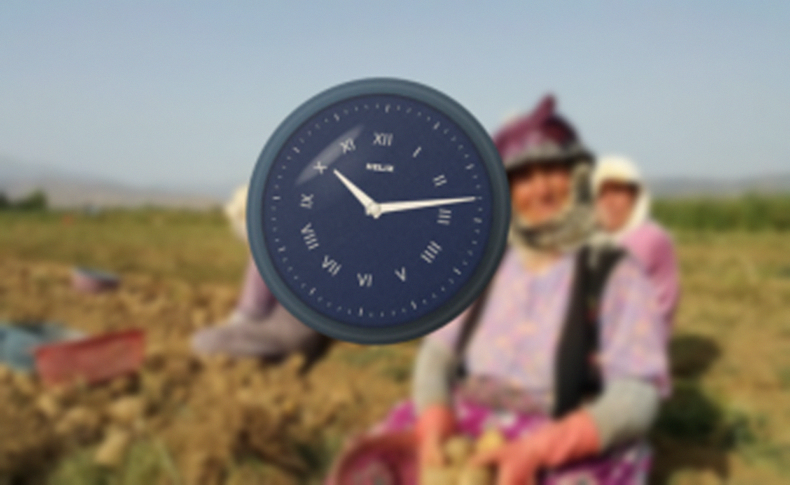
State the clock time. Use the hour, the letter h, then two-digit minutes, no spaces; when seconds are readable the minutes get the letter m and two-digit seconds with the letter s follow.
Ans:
10h13
